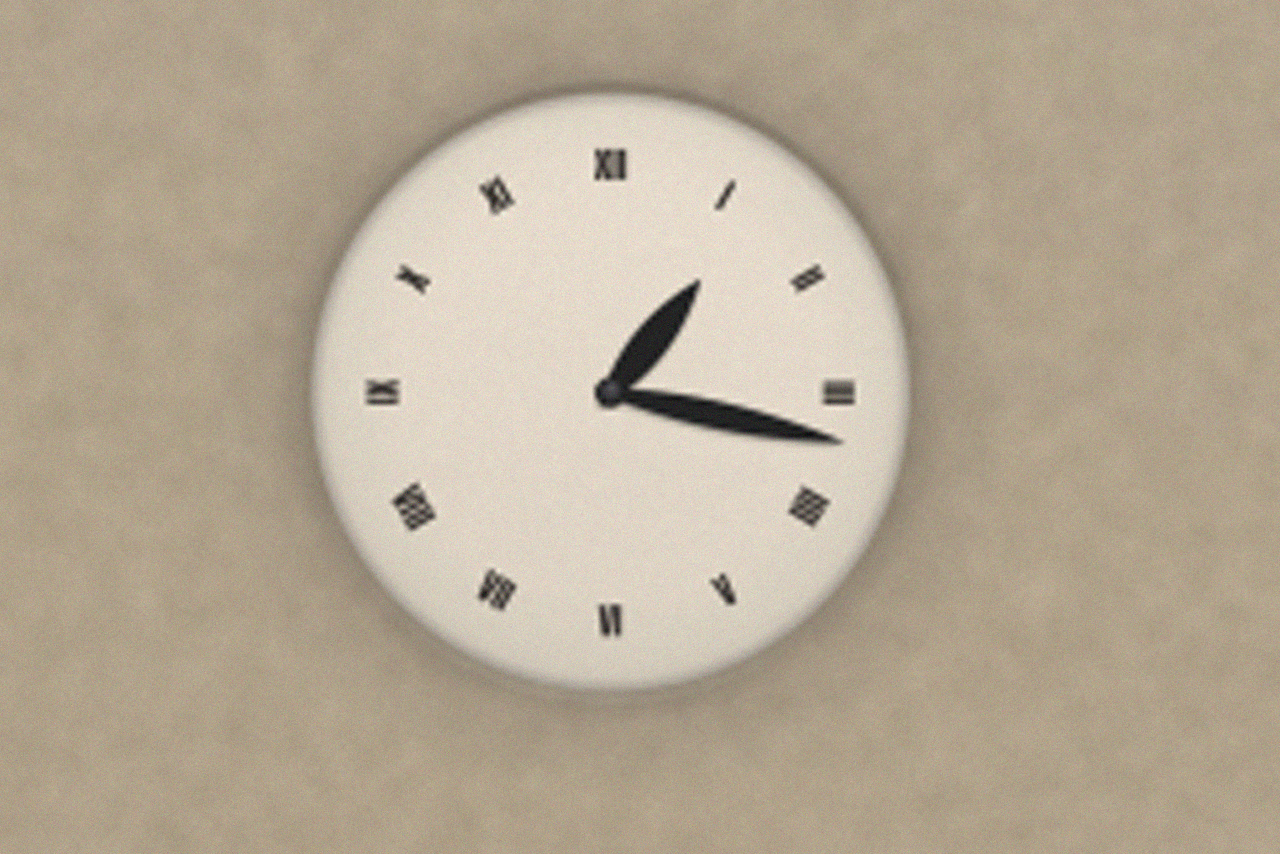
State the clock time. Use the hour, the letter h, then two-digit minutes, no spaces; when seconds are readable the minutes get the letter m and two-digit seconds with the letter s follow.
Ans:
1h17
